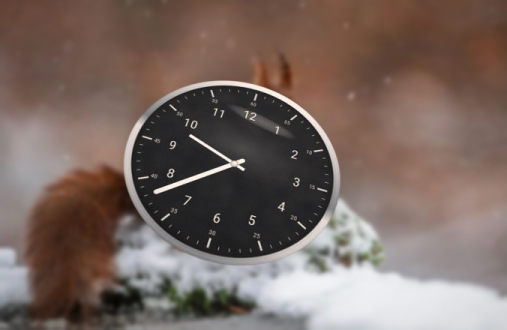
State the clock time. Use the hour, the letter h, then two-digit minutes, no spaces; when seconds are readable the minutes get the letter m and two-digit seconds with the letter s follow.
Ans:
9h38
